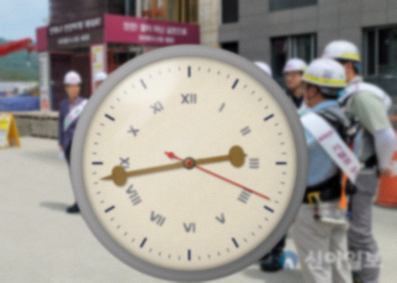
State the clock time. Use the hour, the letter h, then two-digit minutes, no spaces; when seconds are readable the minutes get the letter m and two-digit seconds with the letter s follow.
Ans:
2h43m19s
